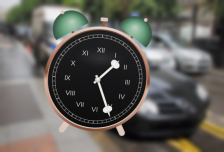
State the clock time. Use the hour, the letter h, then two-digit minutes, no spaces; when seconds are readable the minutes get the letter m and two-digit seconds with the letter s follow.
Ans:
1h26
